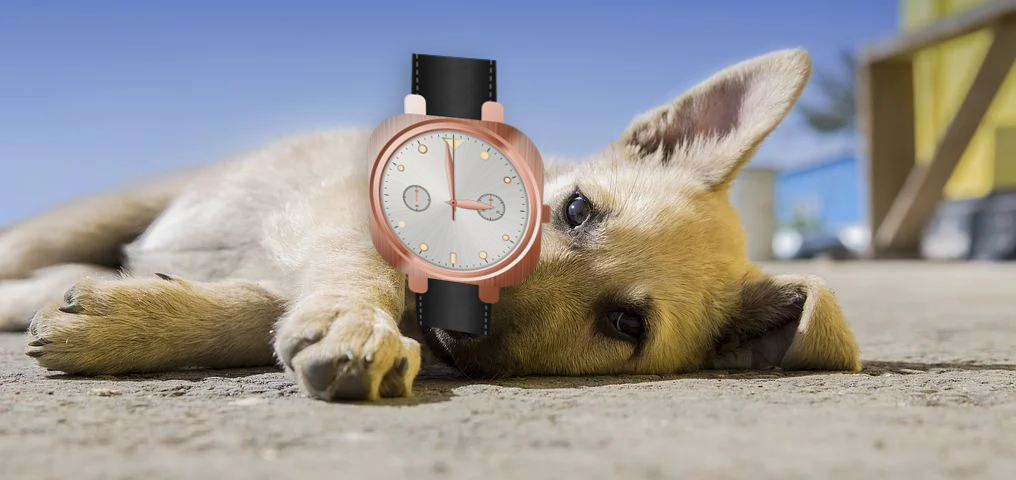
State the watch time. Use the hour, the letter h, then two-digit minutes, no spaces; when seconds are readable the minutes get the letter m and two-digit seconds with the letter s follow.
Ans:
2h59
